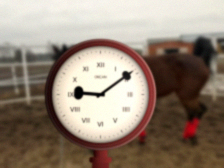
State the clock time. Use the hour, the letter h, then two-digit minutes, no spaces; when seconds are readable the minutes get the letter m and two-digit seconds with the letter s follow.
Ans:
9h09
